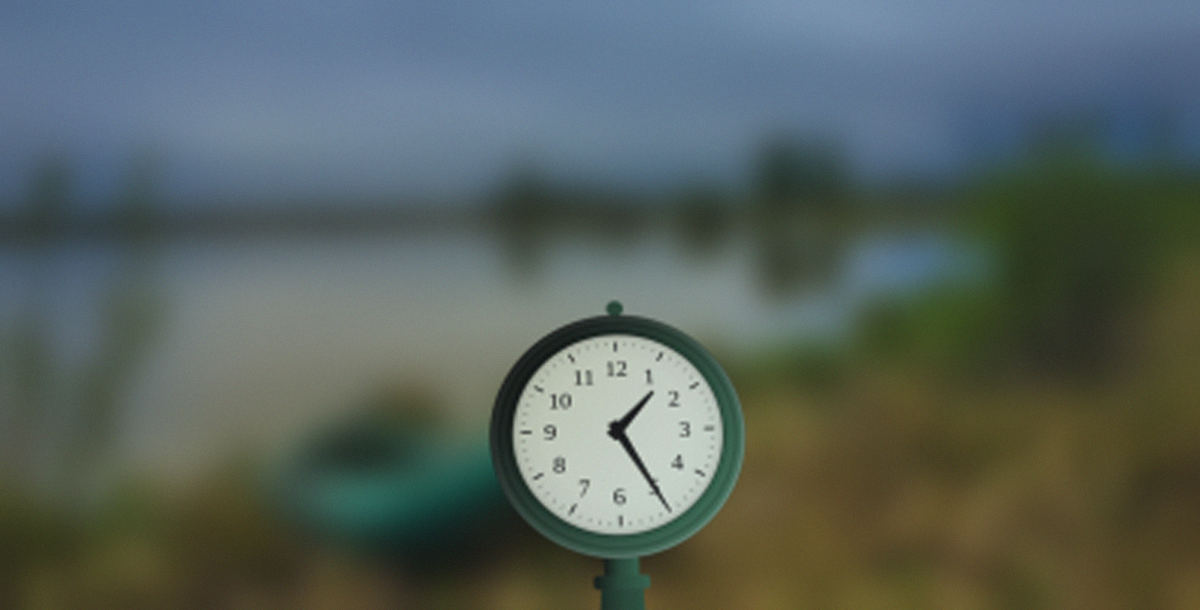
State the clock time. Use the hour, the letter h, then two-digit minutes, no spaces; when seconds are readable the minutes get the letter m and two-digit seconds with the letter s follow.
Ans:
1h25
